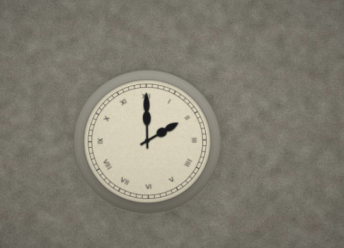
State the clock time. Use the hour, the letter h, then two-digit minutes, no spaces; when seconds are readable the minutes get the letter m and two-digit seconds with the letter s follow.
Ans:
2h00
